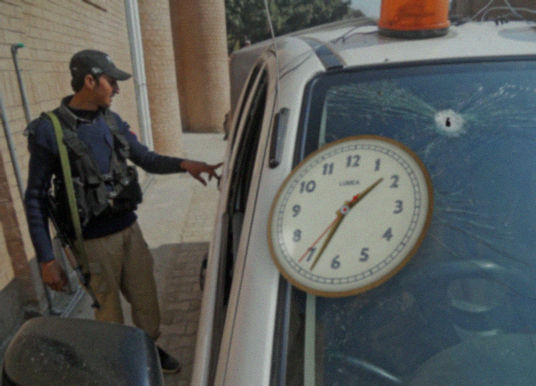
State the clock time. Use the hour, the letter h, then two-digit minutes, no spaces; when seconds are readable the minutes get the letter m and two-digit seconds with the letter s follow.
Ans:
1h33m36s
